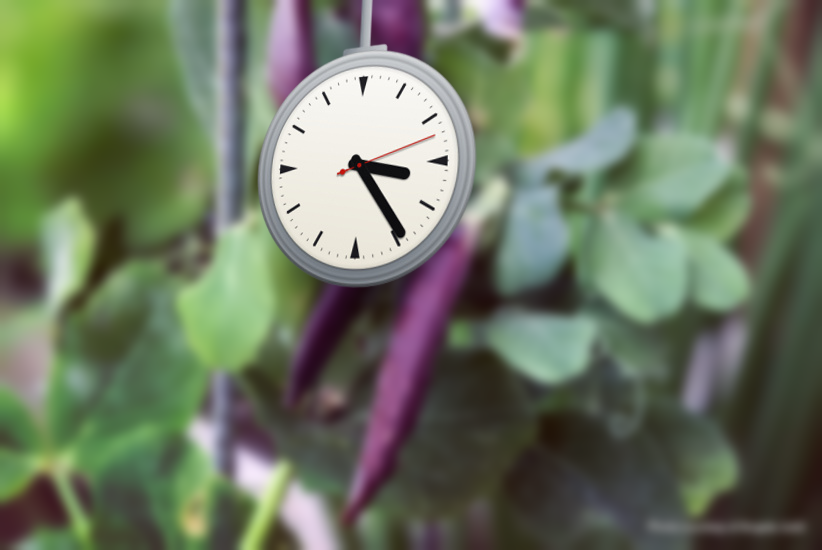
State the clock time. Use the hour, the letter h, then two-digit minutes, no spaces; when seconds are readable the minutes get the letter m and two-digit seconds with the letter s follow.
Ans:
3h24m12s
